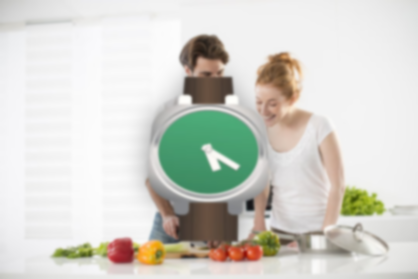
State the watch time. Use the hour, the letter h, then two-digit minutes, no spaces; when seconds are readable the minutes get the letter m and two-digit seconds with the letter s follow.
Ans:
5h21
